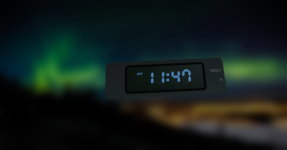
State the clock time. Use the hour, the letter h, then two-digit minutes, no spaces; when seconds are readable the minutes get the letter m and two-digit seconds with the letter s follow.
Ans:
11h47
